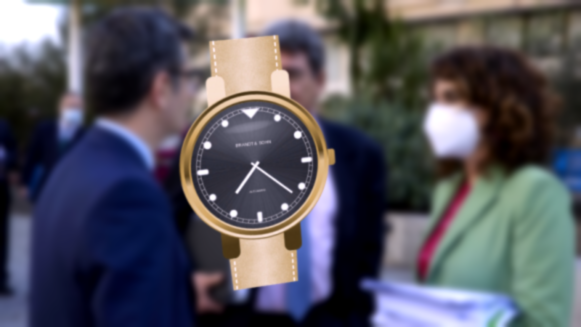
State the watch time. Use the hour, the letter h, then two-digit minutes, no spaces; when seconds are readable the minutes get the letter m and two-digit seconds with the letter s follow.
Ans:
7h22
